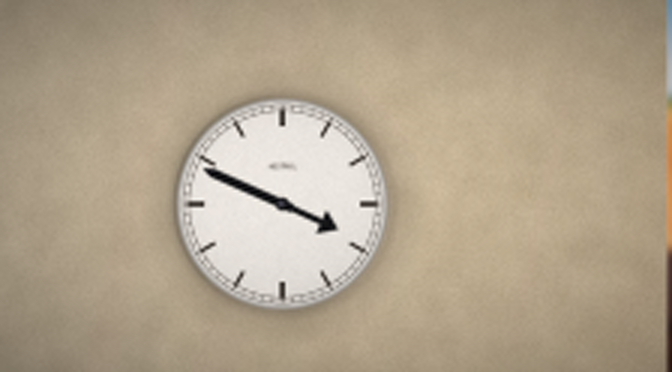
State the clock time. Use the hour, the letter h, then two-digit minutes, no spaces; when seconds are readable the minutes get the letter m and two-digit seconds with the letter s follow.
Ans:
3h49
